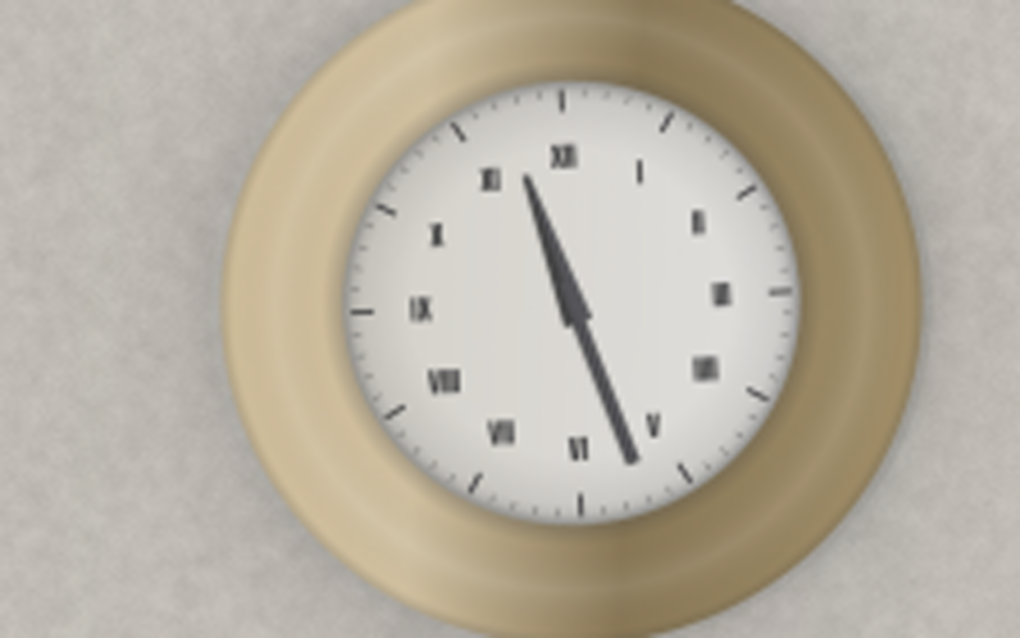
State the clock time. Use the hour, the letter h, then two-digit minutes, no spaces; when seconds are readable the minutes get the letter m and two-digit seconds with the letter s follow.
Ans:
11h27
